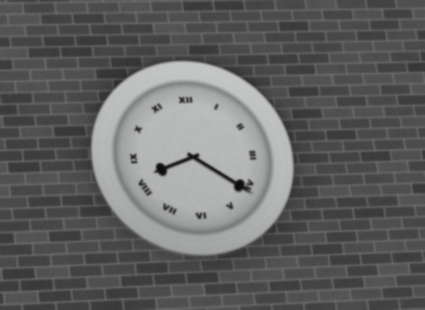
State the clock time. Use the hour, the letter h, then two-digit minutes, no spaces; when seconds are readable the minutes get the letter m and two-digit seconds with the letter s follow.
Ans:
8h21
